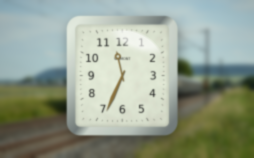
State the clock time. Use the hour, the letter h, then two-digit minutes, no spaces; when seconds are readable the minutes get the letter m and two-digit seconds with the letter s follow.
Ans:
11h34
